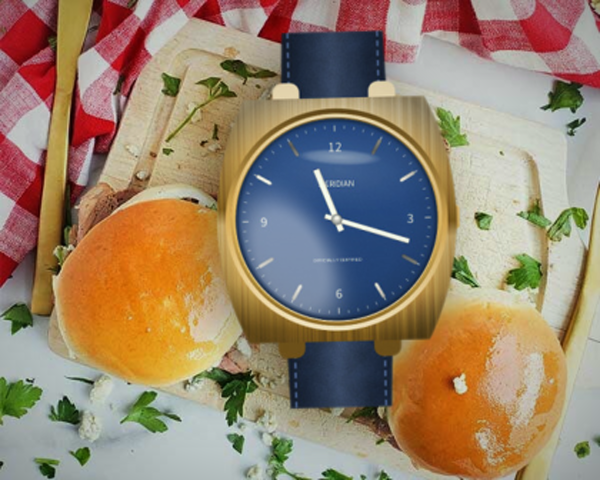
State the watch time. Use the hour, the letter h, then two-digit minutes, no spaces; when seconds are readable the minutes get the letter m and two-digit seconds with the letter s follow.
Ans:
11h18
